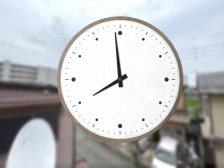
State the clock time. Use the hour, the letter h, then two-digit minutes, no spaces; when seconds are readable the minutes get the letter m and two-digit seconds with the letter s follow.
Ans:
7h59
